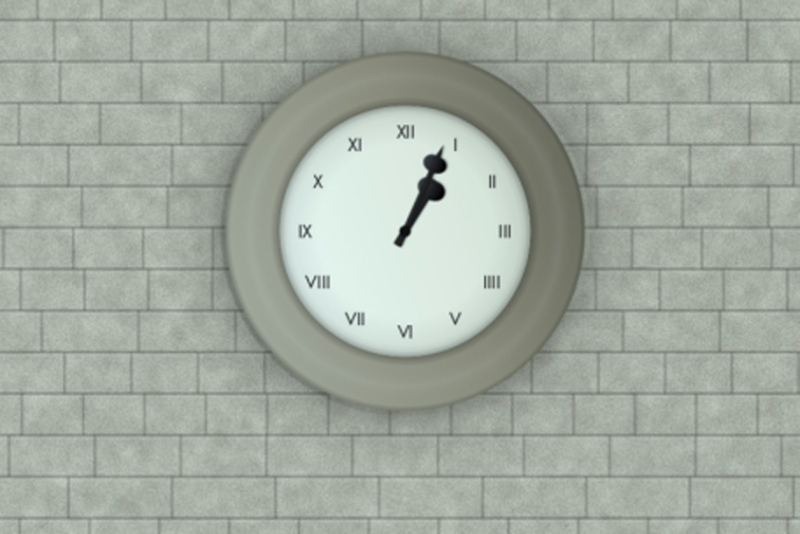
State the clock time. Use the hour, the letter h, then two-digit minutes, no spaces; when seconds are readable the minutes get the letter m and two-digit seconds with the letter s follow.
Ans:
1h04
